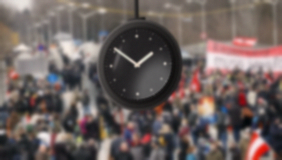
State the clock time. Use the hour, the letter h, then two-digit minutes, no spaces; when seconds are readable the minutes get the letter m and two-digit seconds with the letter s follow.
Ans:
1h51
